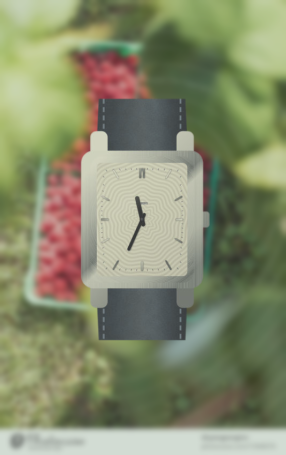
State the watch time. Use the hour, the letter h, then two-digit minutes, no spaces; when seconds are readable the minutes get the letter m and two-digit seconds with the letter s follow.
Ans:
11h34
